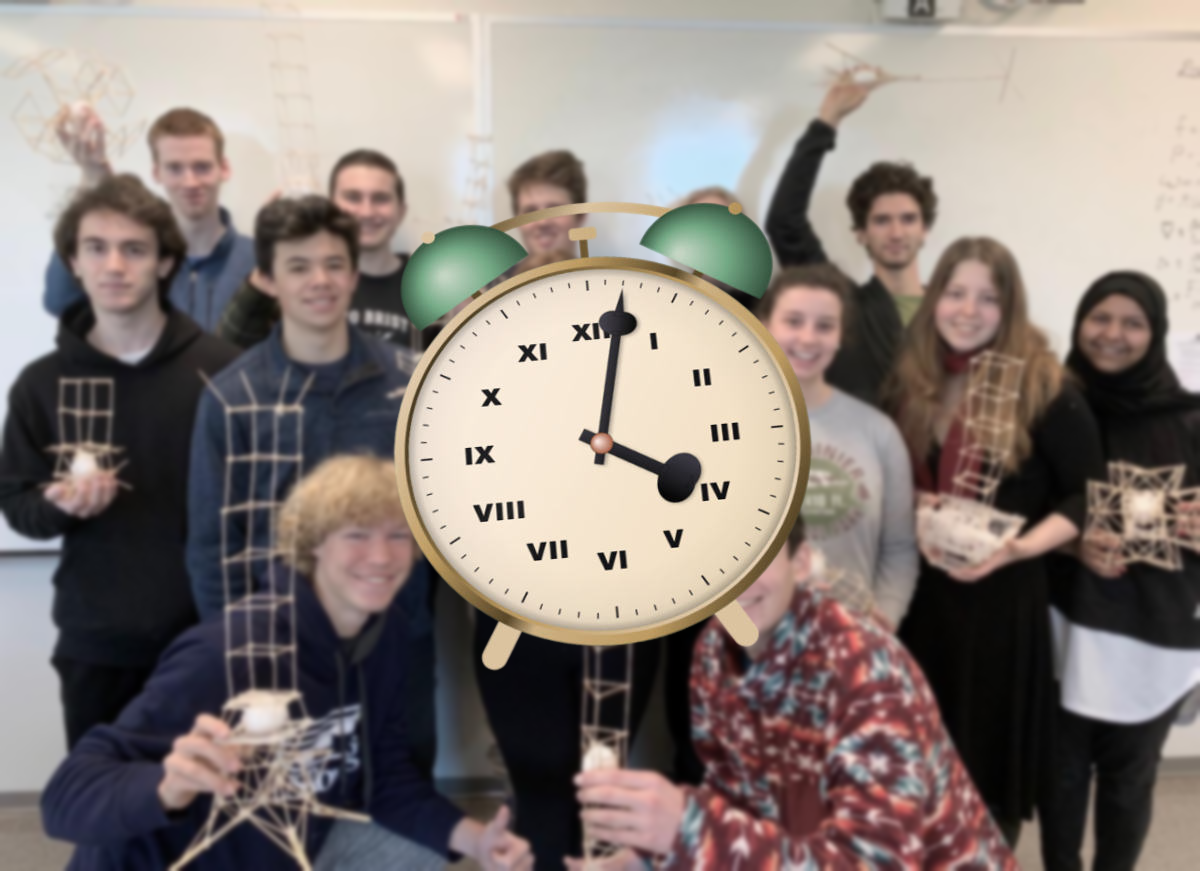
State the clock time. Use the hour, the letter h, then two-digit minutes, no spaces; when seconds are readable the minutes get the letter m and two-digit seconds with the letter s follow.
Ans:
4h02
